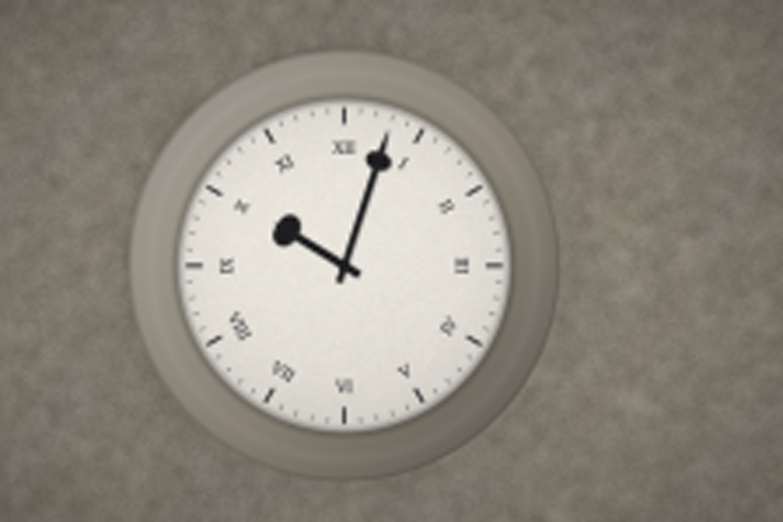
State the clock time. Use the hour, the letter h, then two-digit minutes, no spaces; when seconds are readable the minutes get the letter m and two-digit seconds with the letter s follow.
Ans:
10h03
